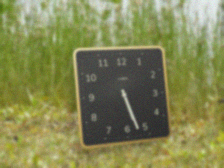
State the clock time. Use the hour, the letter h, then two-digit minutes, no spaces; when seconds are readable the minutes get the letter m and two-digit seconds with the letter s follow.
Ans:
5h27
